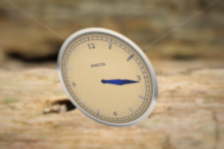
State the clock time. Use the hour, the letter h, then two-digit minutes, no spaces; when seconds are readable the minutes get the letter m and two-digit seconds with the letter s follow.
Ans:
3h16
